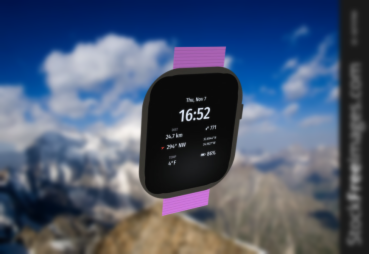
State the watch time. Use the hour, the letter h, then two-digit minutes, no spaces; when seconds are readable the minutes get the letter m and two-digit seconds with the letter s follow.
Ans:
16h52
